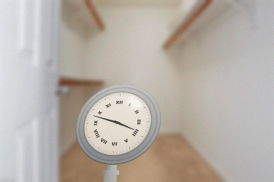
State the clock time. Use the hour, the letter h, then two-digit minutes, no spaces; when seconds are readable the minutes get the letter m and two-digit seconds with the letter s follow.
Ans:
3h48
